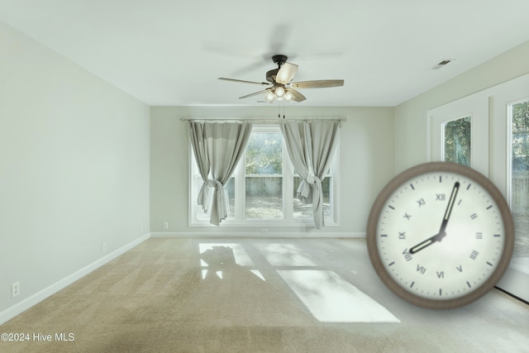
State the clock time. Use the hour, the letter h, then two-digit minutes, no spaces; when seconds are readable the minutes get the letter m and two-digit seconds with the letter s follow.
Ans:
8h03
